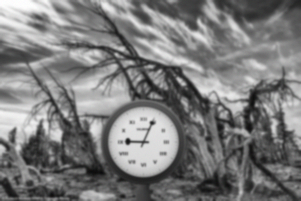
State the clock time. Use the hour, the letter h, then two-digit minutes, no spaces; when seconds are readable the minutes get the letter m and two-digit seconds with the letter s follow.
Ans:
9h04
